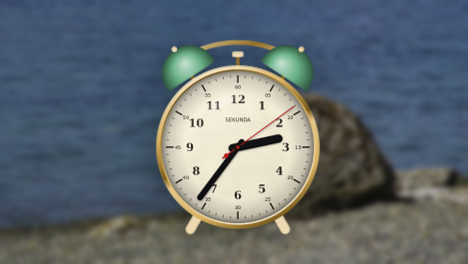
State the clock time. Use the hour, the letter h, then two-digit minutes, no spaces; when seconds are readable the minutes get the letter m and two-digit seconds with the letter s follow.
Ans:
2h36m09s
